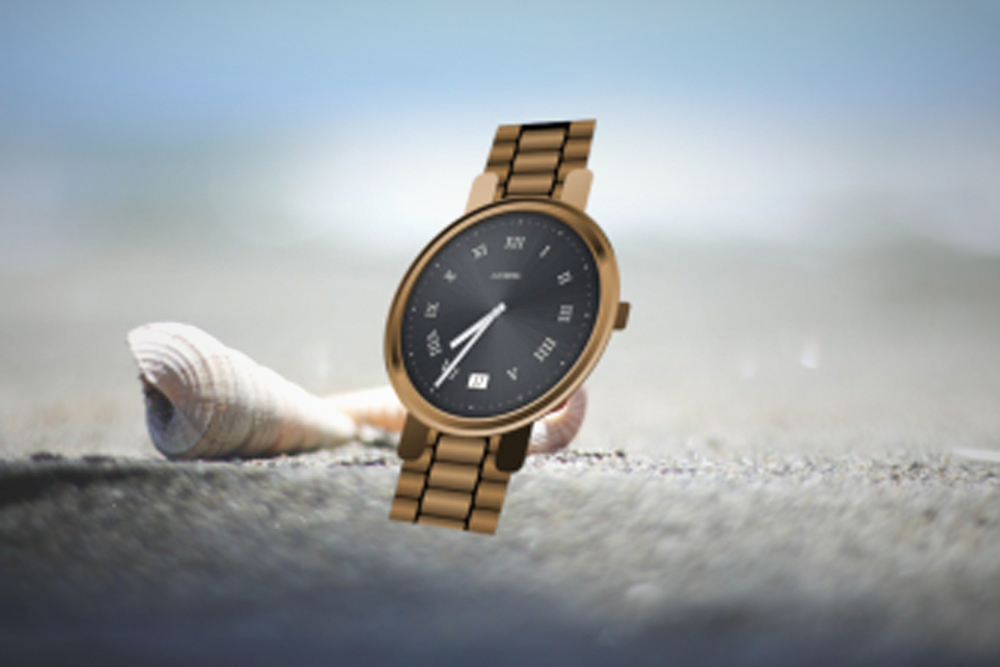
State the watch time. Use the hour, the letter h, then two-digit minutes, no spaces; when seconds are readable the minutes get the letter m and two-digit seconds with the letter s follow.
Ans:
7h35
